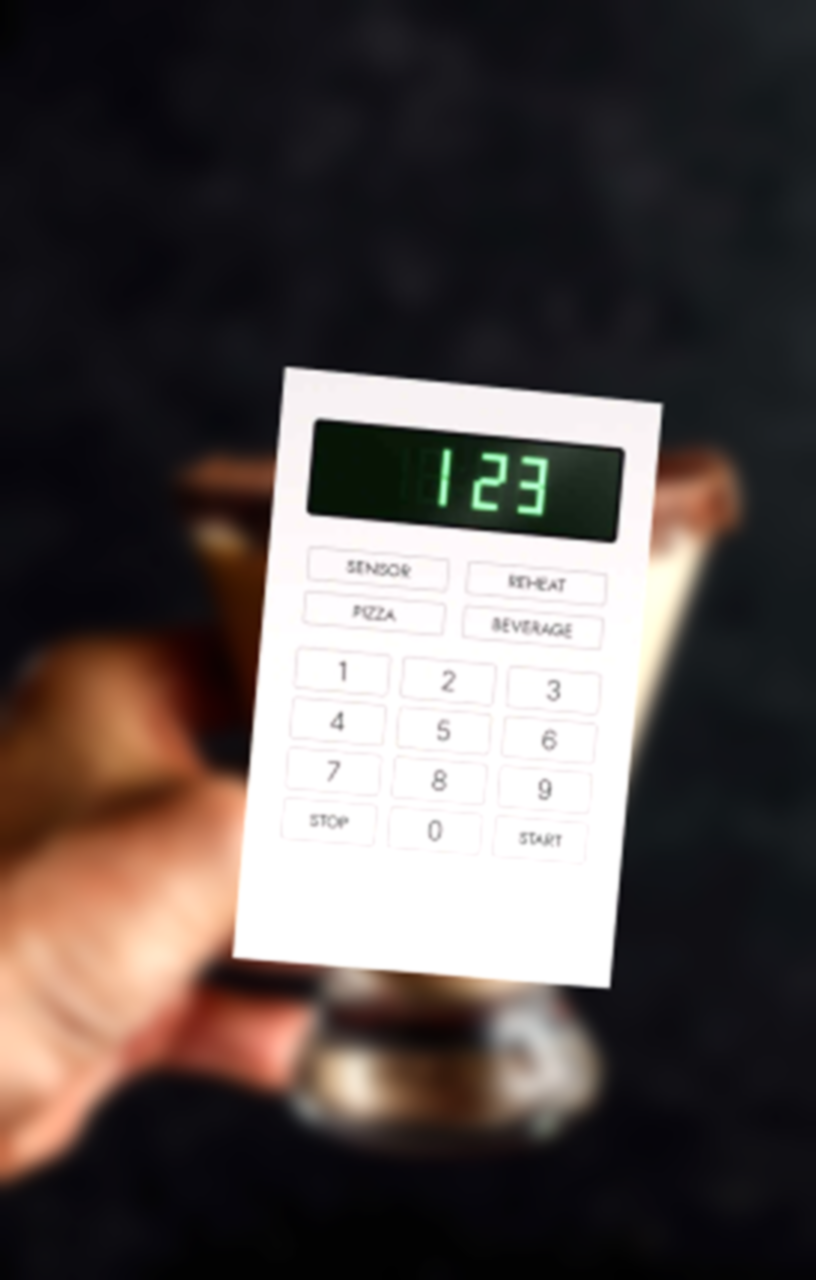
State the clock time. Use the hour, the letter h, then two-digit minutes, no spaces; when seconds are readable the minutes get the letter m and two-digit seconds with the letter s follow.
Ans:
1h23
